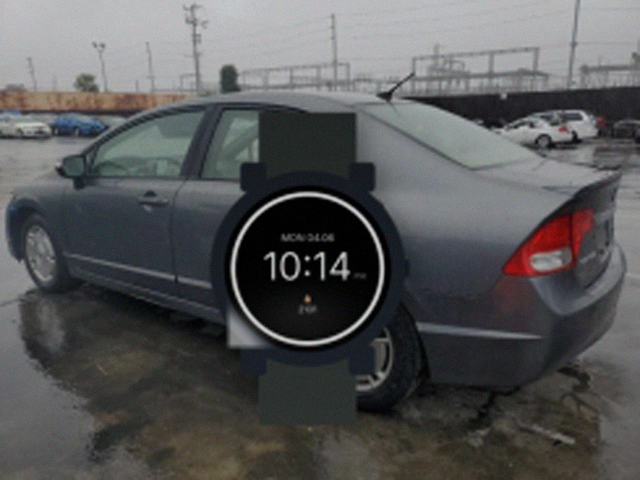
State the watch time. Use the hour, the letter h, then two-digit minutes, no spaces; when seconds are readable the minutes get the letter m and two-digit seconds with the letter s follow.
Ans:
10h14
